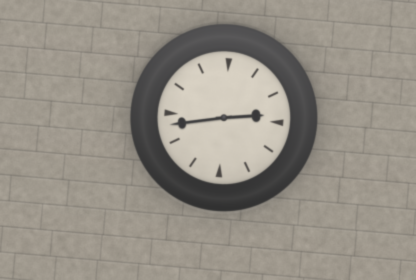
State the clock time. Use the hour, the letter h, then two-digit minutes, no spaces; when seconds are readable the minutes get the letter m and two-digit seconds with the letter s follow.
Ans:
2h43
